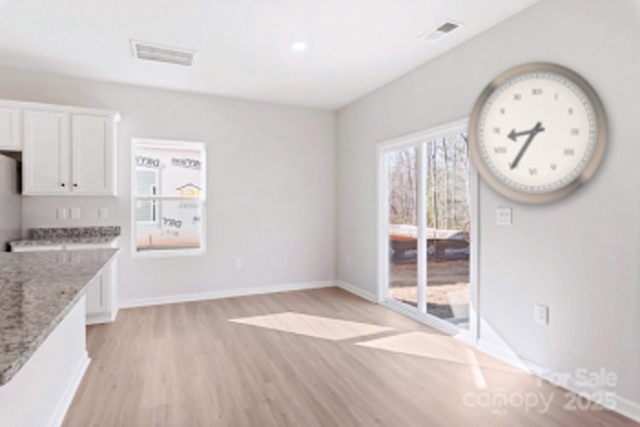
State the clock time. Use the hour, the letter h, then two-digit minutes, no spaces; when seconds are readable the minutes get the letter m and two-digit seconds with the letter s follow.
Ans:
8h35
